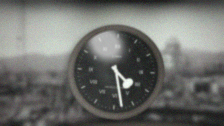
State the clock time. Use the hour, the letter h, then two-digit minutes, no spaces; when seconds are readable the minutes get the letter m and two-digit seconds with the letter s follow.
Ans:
4h28
